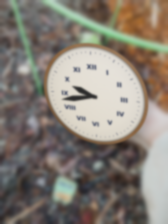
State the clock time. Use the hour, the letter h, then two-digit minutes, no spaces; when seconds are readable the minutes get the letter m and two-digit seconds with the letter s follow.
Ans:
9h43
